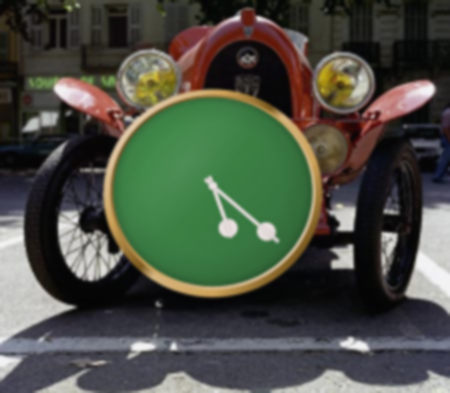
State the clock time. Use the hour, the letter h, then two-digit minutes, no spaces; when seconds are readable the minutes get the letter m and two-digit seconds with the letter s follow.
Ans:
5h22
